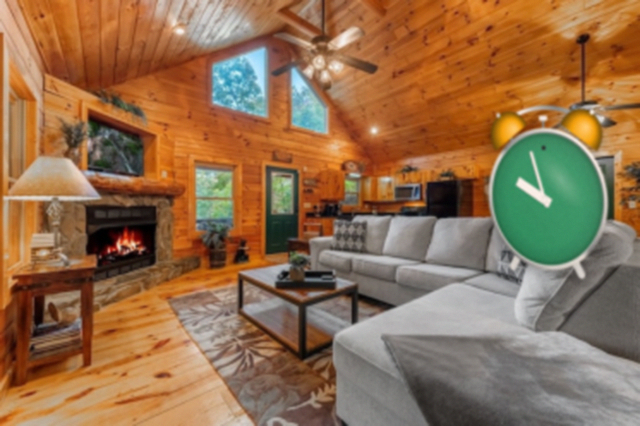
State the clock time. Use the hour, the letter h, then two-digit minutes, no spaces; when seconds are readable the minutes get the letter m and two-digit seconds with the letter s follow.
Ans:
9h57
